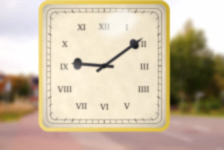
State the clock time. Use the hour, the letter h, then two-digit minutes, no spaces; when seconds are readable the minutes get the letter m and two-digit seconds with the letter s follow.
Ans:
9h09
